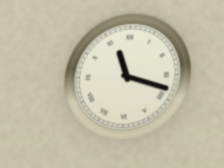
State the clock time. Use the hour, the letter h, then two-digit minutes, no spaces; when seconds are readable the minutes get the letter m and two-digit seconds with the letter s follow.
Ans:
11h18
